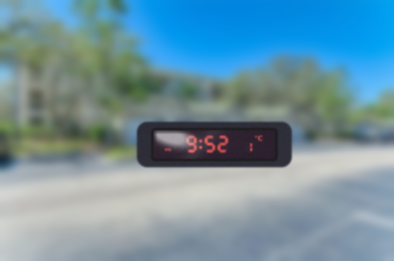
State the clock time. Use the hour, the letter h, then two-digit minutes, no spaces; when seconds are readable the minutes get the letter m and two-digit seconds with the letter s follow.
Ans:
9h52
